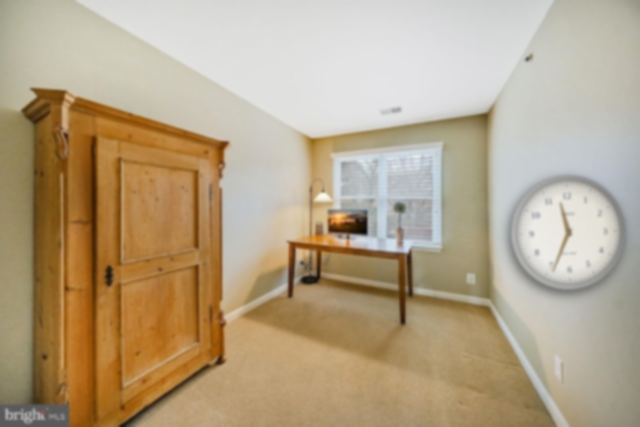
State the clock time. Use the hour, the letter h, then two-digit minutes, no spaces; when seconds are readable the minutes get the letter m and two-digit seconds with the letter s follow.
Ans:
11h34
